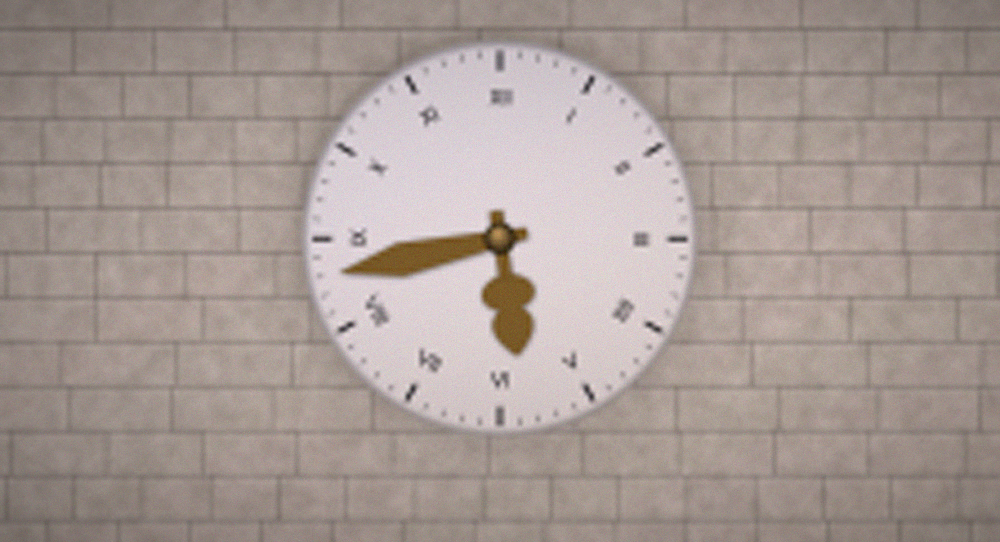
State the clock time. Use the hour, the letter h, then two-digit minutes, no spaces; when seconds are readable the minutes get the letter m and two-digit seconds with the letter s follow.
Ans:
5h43
